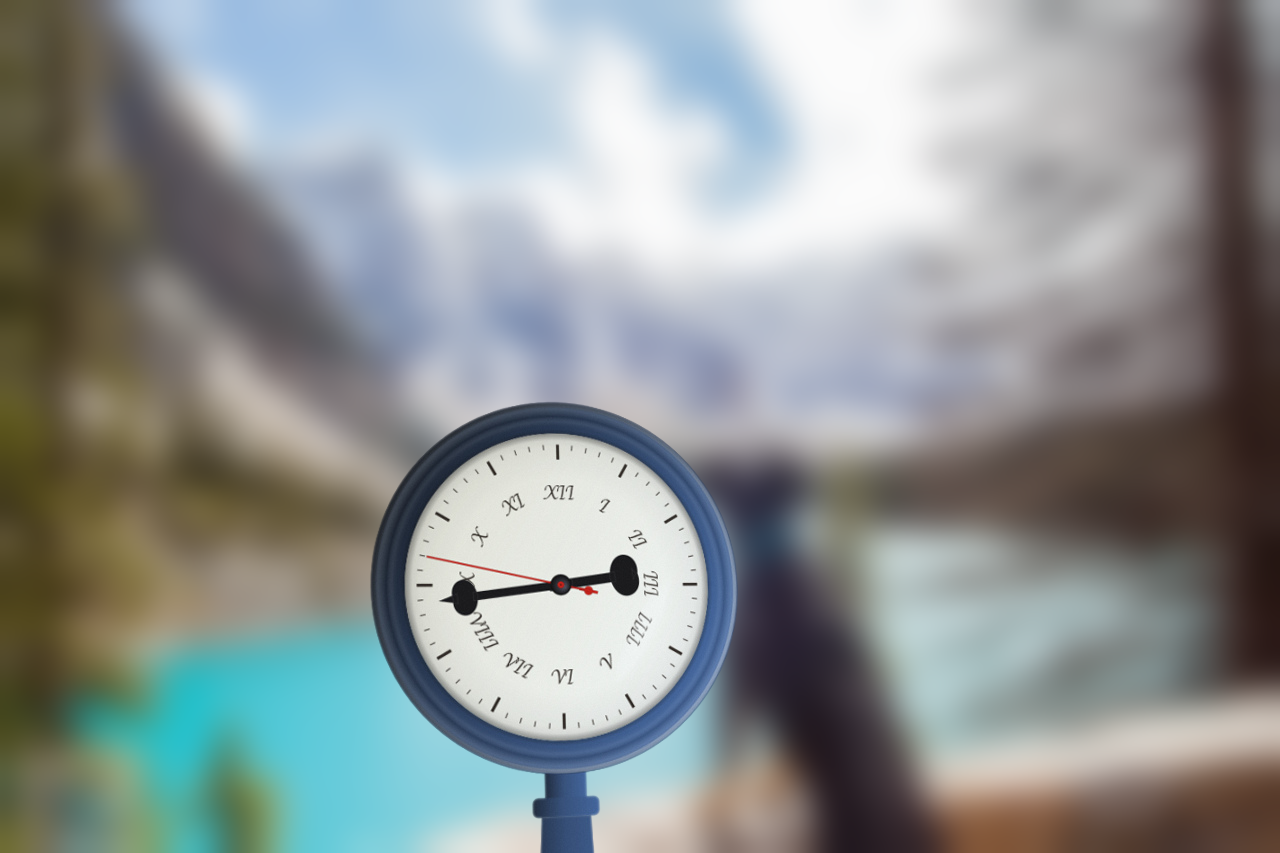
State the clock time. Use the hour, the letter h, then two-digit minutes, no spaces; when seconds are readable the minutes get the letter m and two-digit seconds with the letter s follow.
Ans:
2h43m47s
